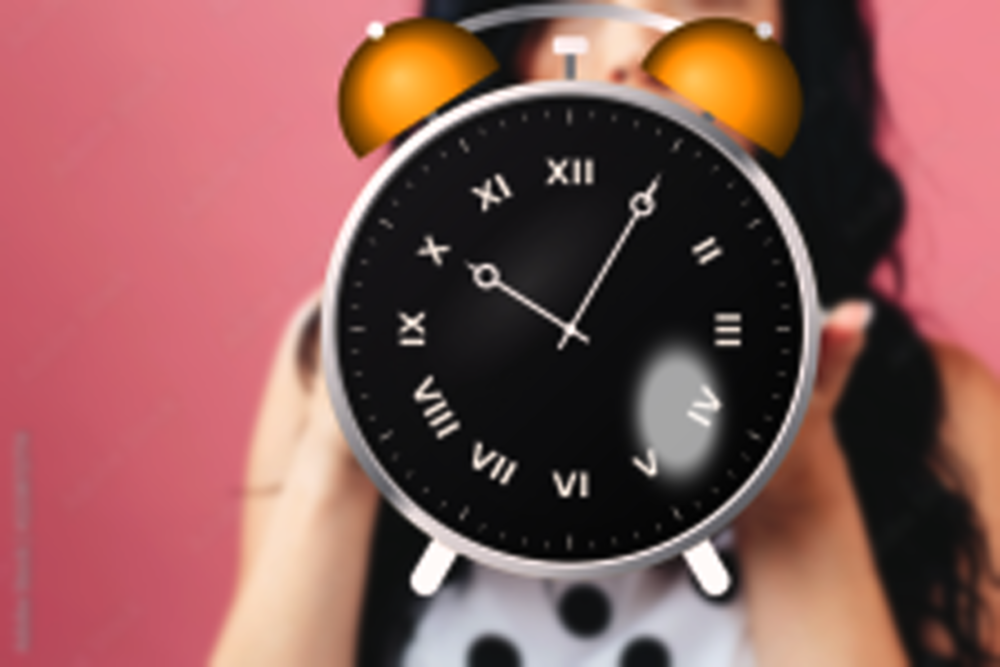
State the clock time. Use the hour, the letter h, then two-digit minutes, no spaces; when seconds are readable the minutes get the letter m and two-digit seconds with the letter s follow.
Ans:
10h05
